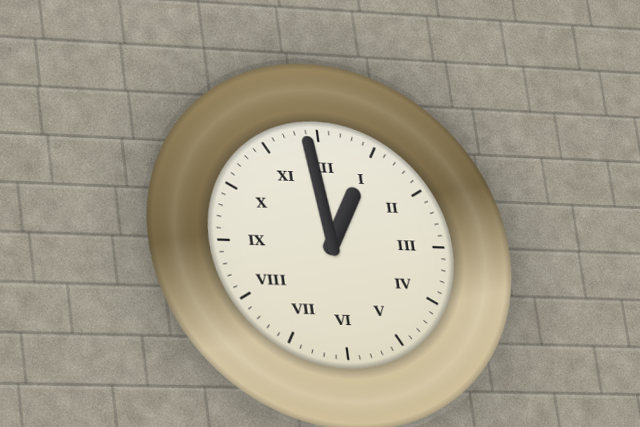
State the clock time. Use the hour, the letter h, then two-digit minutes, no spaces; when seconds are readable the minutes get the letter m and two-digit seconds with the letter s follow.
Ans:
12h59
